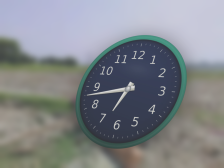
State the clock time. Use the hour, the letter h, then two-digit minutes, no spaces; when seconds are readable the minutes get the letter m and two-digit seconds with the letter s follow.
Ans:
6h43
